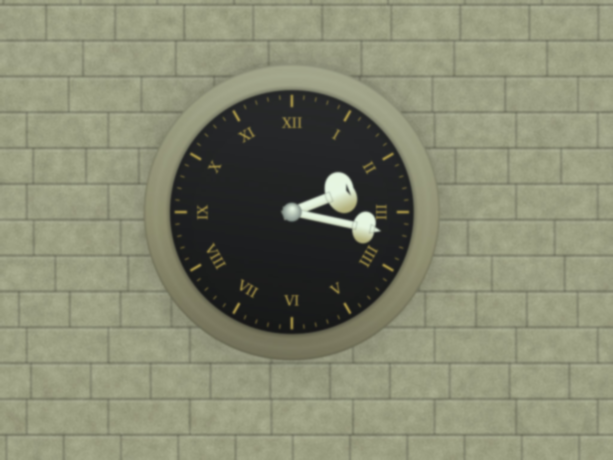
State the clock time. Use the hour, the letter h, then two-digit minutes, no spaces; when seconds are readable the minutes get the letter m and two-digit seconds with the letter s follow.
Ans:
2h17
